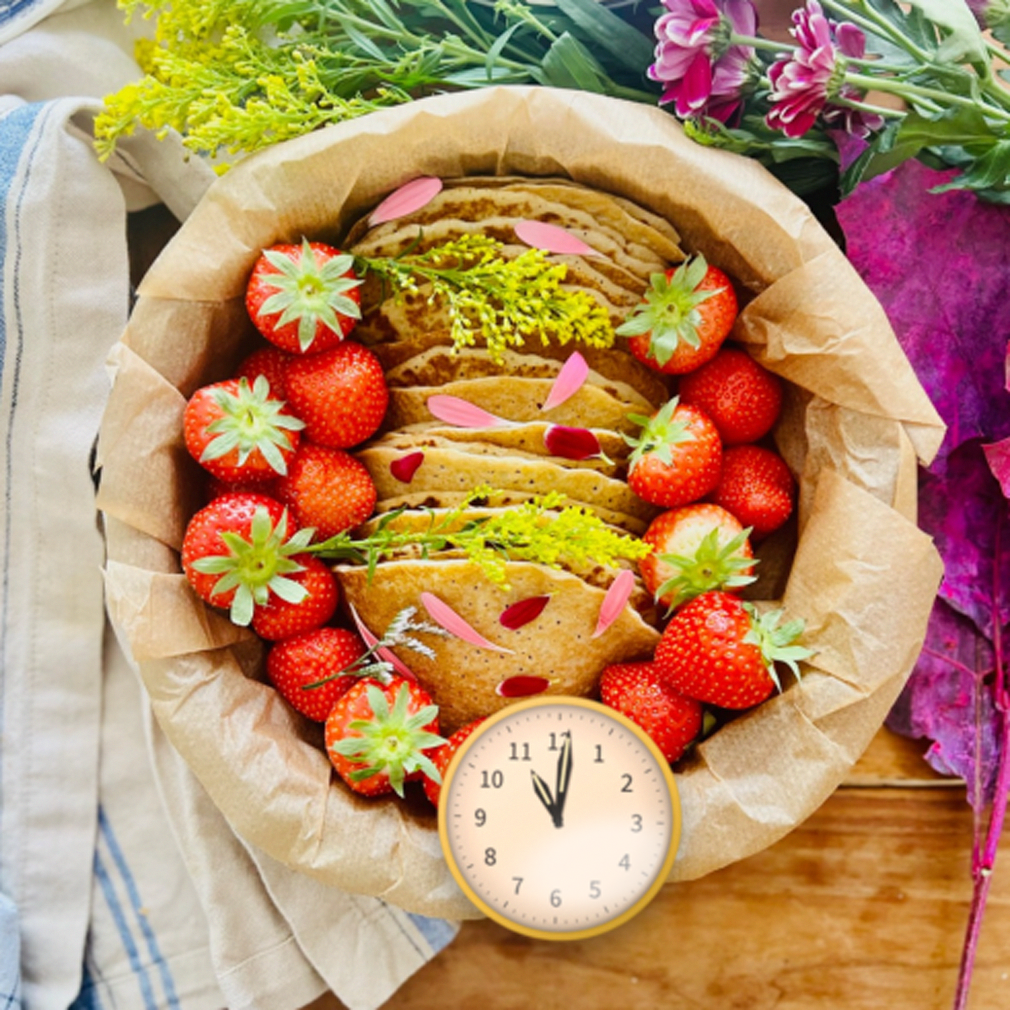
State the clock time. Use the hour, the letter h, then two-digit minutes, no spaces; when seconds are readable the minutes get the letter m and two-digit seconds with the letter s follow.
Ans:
11h01
